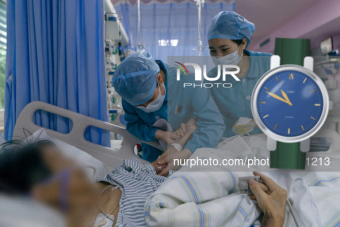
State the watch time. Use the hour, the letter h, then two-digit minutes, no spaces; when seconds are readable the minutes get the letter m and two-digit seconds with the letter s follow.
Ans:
10h49
